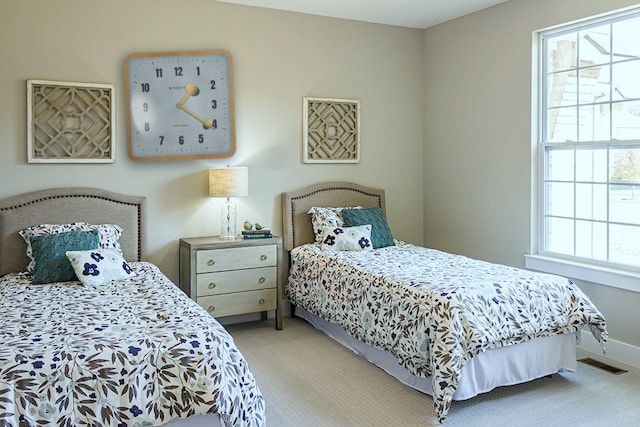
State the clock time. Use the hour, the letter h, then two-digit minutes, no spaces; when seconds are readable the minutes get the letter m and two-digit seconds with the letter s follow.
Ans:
1h21
